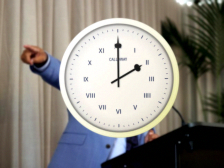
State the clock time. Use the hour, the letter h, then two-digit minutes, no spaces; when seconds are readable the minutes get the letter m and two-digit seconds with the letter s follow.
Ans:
2h00
